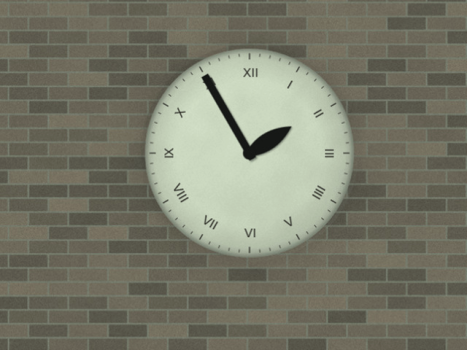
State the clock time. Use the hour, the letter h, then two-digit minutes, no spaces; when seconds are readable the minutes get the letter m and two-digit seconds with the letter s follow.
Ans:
1h55
